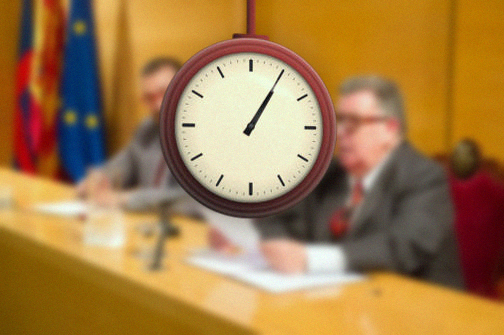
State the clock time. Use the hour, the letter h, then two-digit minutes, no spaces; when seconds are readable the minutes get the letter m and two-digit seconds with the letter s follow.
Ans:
1h05
